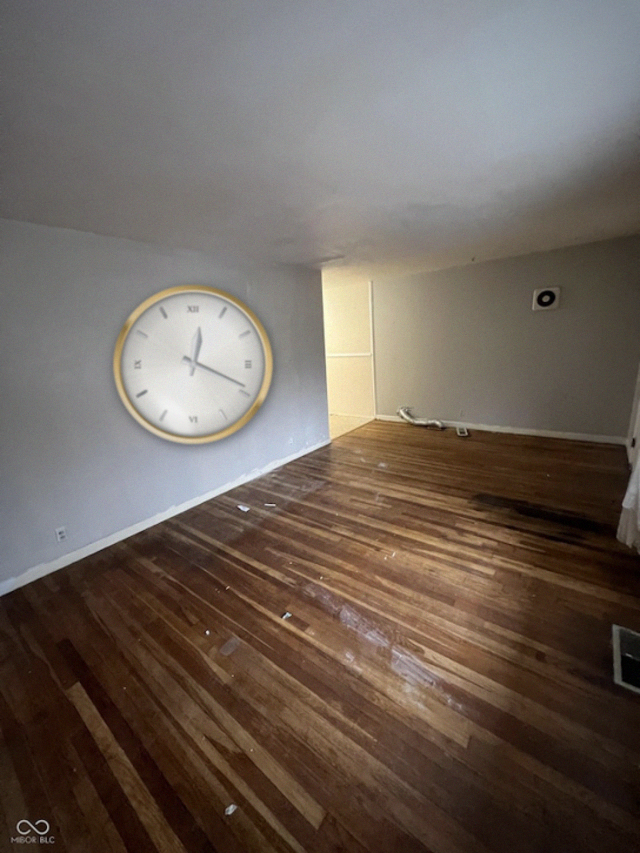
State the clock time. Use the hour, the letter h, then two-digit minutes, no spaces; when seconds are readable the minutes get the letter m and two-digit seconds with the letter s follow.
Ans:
12h19
